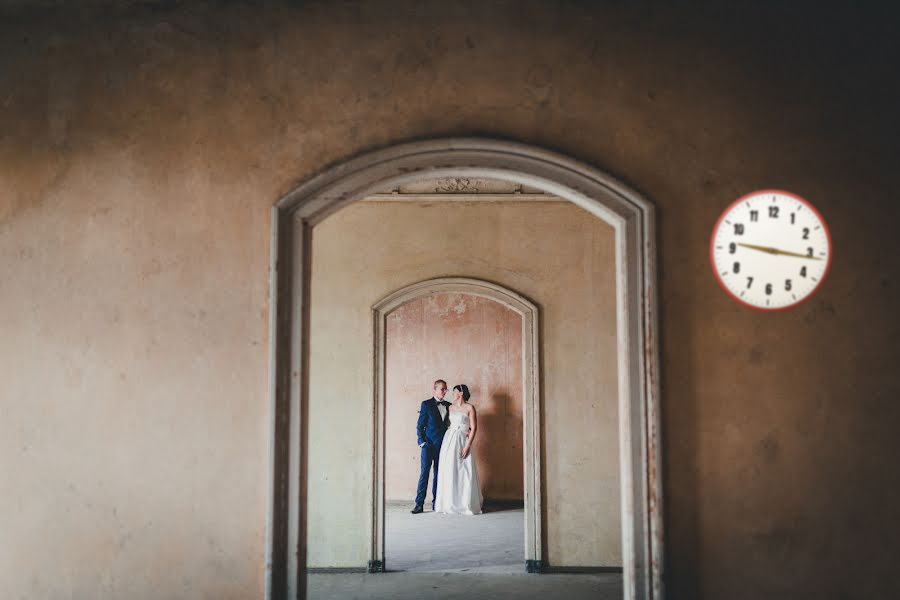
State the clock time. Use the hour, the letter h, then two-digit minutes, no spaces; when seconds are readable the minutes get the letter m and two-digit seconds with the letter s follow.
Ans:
9h16
